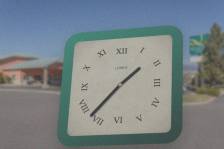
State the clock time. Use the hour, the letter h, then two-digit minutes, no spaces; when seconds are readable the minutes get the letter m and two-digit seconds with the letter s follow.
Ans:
1h37
